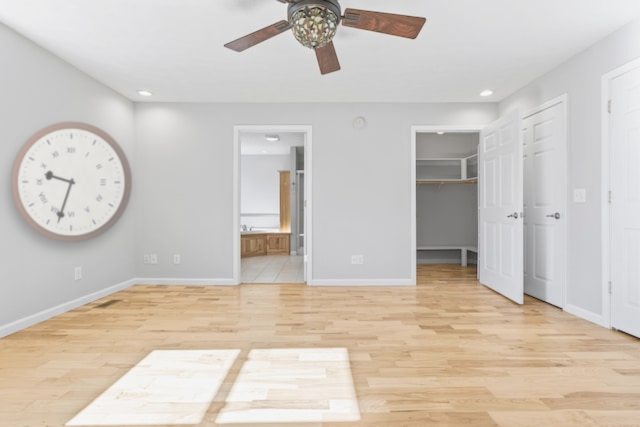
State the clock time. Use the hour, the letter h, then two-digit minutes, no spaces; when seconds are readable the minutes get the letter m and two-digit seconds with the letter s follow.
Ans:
9h33
